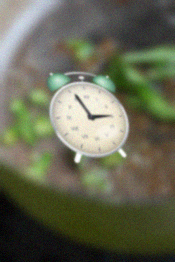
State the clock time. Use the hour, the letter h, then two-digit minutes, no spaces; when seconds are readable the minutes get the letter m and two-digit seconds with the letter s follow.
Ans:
2h56
